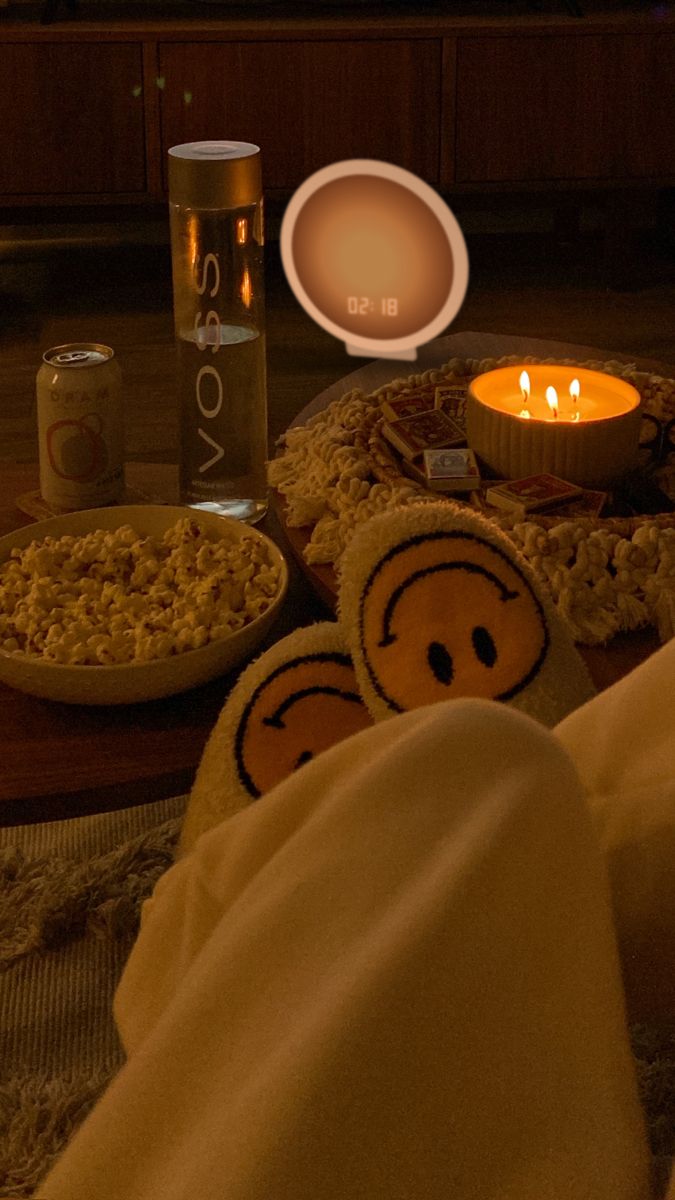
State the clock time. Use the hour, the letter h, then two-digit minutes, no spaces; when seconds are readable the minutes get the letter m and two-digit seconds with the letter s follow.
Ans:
2h18
